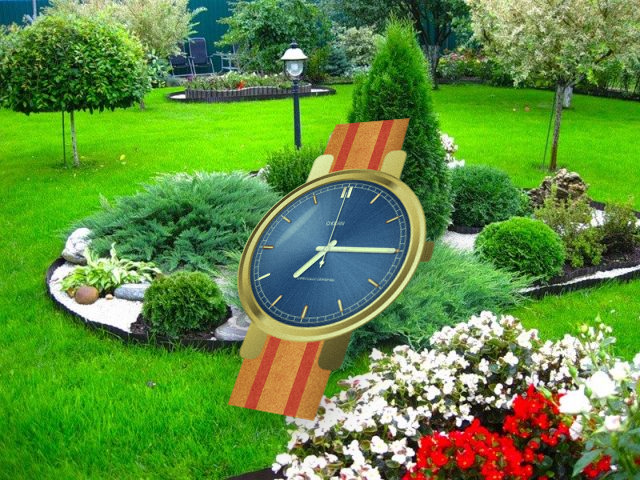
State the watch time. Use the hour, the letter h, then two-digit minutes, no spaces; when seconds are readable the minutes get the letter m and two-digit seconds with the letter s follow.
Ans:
7h15m00s
